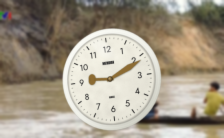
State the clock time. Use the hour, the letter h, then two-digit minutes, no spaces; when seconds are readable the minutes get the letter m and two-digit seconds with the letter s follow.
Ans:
9h11
